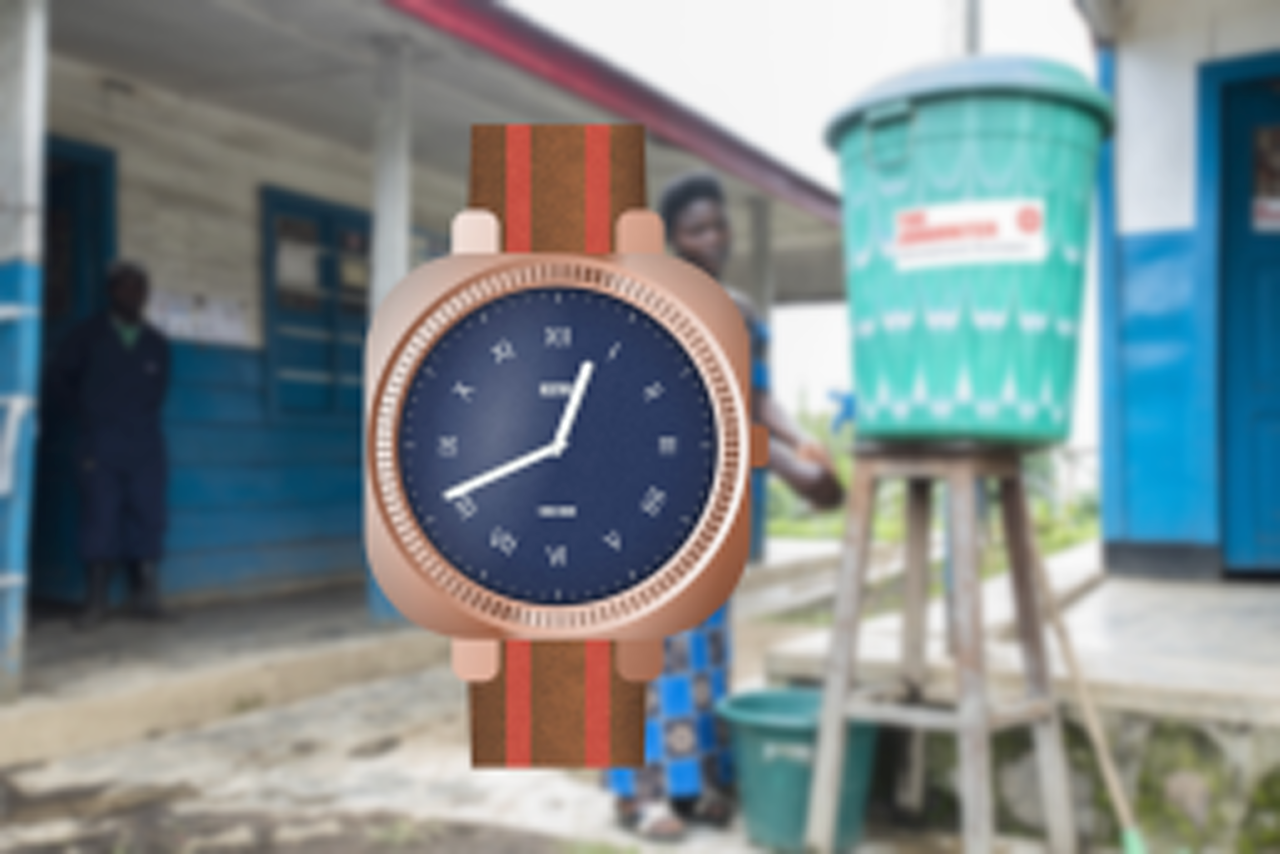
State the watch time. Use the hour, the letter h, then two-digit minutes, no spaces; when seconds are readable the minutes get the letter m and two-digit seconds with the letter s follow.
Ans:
12h41
